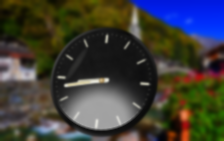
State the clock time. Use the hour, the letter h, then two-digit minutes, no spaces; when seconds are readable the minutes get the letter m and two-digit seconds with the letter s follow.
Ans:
8h43
